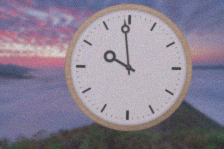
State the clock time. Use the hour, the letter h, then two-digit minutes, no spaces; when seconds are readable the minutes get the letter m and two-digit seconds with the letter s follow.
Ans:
9h59
